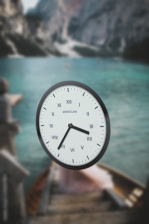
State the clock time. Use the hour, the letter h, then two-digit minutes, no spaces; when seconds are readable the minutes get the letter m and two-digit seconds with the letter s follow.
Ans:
3h36
